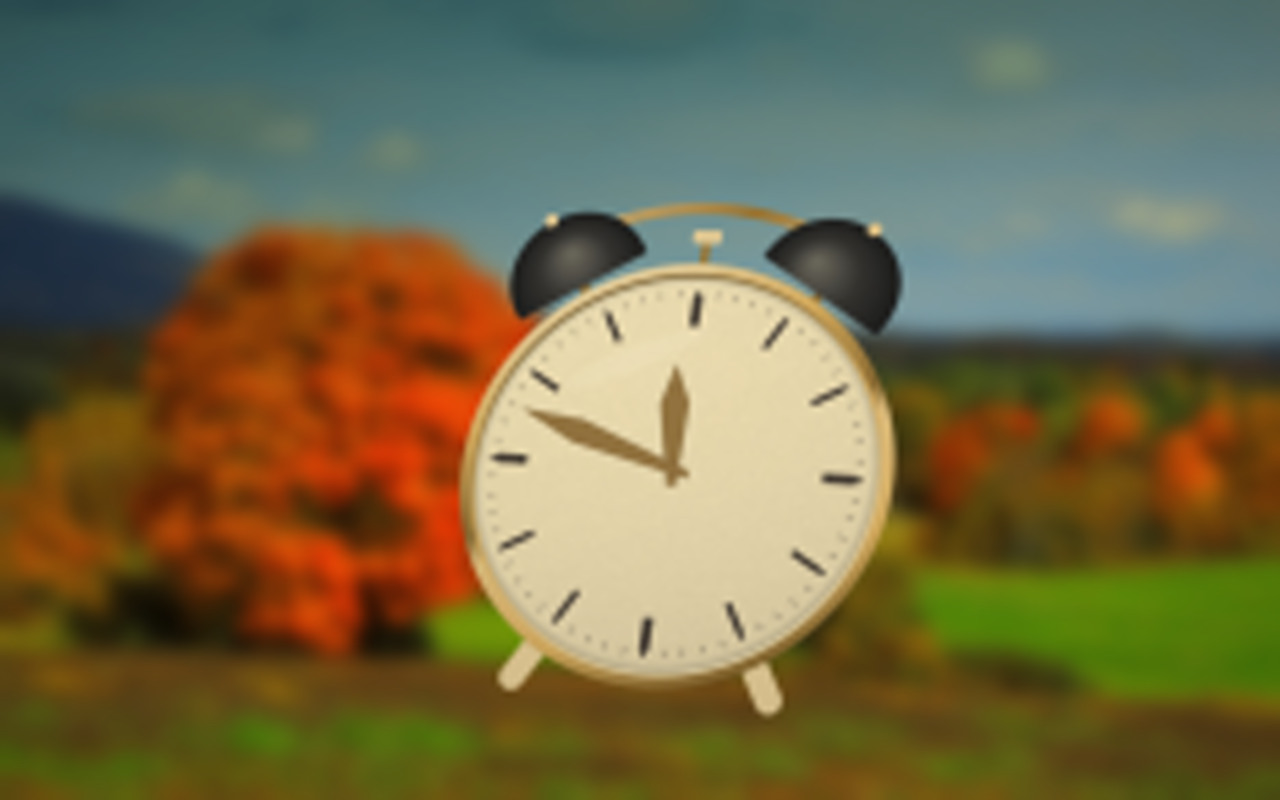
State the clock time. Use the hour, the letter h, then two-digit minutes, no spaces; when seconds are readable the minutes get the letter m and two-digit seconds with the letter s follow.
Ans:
11h48
